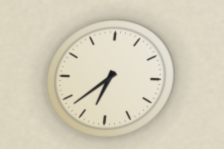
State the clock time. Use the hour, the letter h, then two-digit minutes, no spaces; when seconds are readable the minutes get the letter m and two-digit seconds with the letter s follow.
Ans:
6h38
